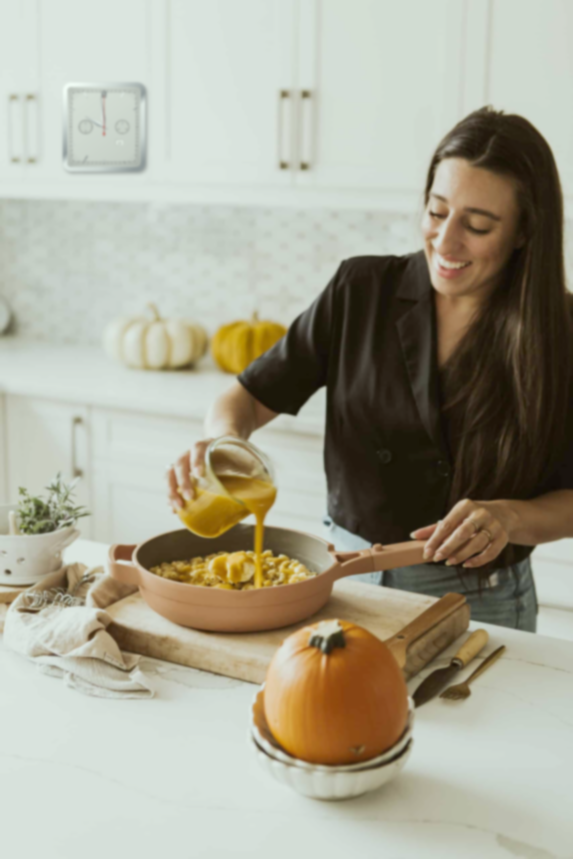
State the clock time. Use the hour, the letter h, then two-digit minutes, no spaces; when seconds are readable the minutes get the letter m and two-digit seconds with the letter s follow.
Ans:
9h59
